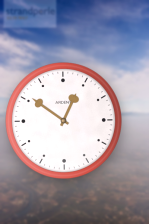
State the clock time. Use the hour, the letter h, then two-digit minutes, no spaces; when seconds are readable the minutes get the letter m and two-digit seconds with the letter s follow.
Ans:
12h51
